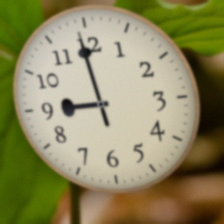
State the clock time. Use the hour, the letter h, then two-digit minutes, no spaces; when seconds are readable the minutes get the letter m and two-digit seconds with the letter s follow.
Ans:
8h58m59s
